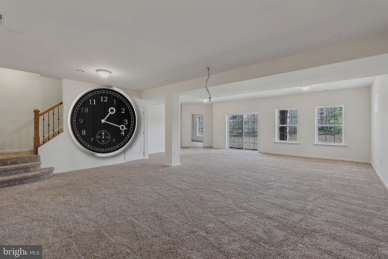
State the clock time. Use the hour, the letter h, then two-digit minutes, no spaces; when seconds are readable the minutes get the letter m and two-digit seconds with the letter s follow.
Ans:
1h18
